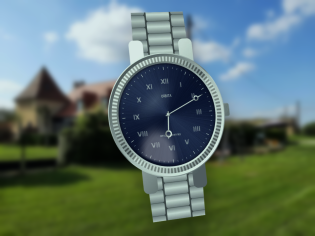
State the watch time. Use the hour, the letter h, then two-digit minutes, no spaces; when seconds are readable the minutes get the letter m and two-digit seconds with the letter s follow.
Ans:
6h11
